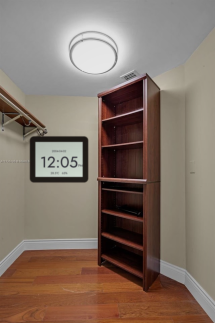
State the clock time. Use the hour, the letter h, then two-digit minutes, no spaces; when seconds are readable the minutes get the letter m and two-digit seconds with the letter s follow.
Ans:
12h05
